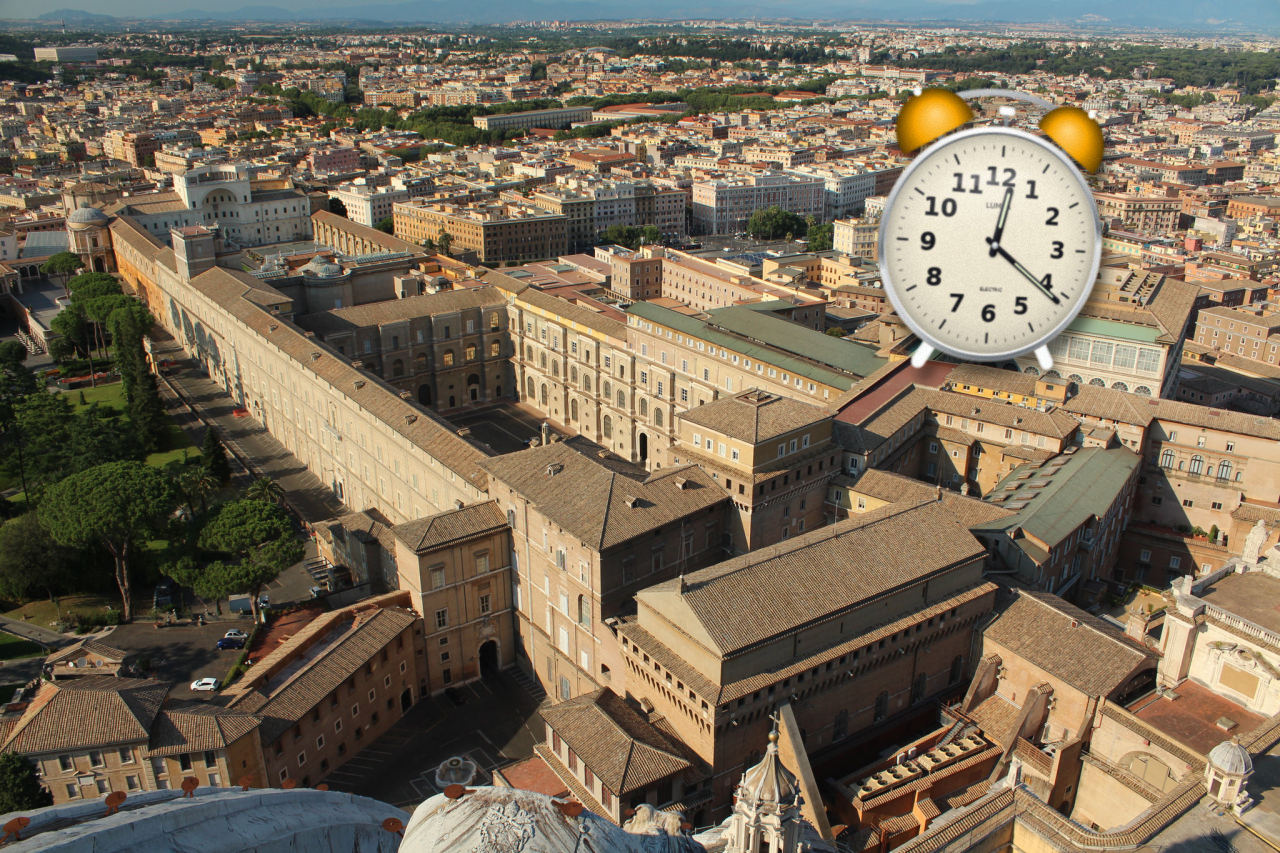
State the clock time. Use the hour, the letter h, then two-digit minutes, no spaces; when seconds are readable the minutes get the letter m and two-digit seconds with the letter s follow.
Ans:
12h21
